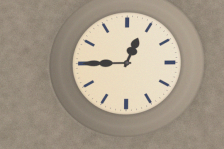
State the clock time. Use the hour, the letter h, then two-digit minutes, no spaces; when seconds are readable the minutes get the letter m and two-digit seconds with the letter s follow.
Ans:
12h45
